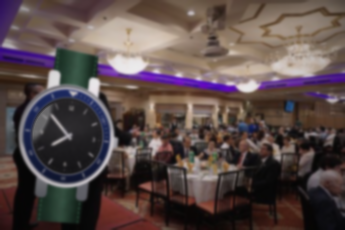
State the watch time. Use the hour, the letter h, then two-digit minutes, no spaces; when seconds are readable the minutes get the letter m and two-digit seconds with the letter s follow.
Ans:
7h52
